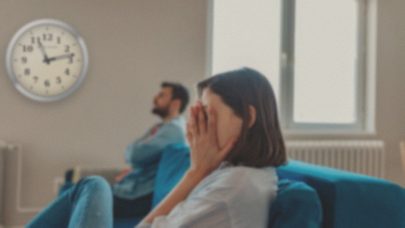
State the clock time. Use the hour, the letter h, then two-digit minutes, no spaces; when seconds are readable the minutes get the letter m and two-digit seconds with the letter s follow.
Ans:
11h13
